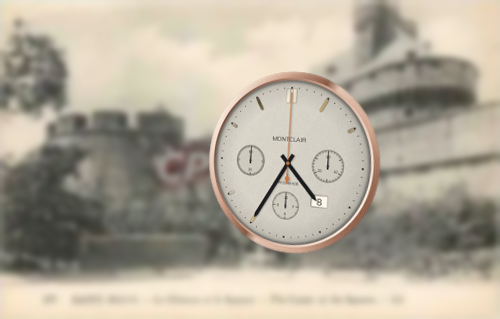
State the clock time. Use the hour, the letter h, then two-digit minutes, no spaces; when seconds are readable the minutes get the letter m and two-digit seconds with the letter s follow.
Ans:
4h35
